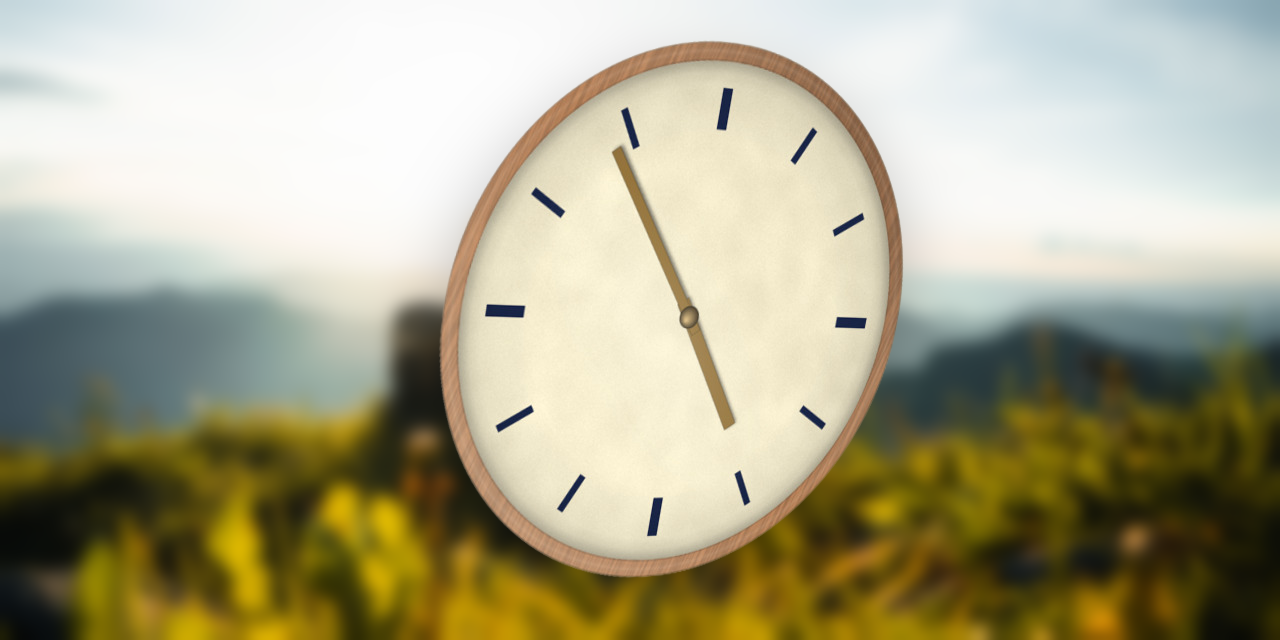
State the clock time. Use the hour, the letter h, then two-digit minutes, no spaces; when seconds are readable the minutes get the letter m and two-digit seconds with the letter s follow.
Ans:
4h54
